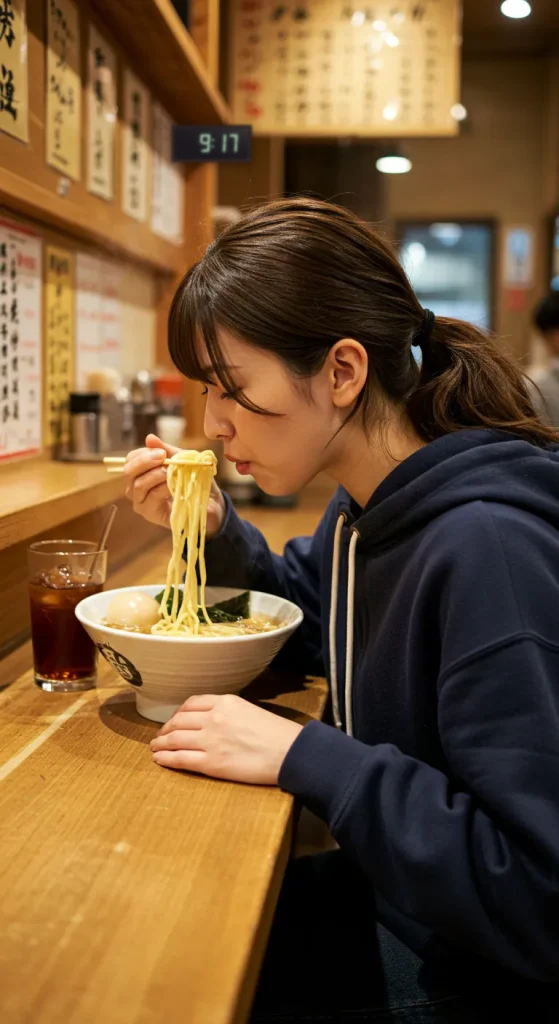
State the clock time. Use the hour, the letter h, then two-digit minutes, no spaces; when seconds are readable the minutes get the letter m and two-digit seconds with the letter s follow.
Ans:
9h17
